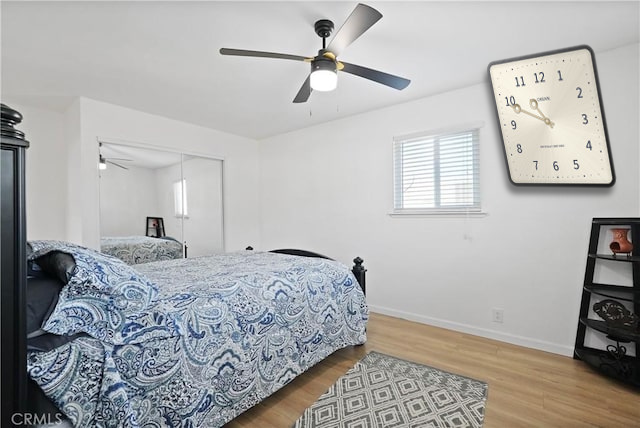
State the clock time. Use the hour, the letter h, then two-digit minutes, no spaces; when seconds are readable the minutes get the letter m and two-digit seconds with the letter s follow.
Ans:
10h49
